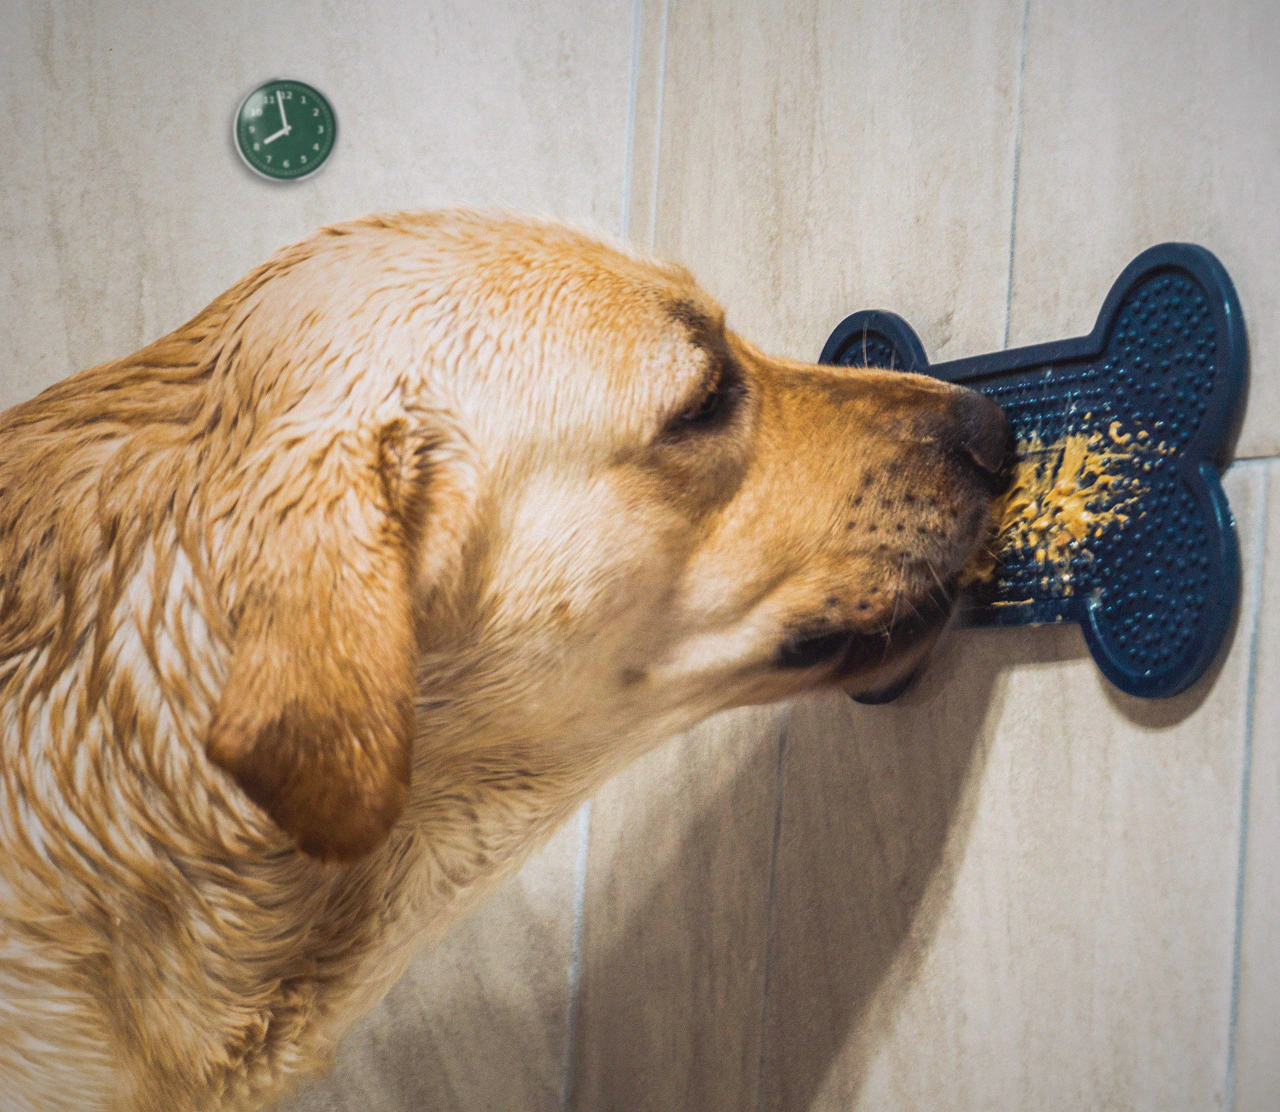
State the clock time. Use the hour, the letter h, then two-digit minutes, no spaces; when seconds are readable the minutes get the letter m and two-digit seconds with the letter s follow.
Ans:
7h58
